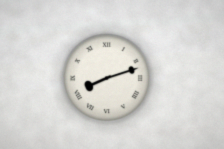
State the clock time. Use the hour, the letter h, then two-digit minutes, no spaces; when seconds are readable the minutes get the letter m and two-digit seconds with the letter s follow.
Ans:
8h12
